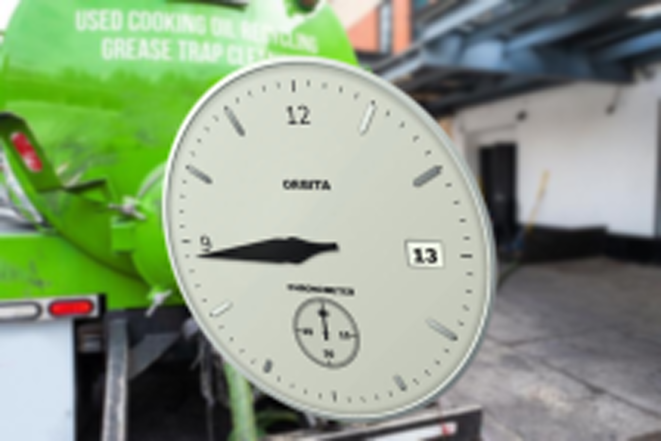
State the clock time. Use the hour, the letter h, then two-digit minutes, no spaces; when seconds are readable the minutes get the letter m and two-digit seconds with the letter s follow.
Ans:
8h44
